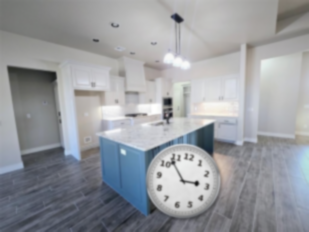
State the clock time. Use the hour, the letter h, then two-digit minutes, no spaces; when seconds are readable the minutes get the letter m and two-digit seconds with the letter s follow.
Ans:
2h53
